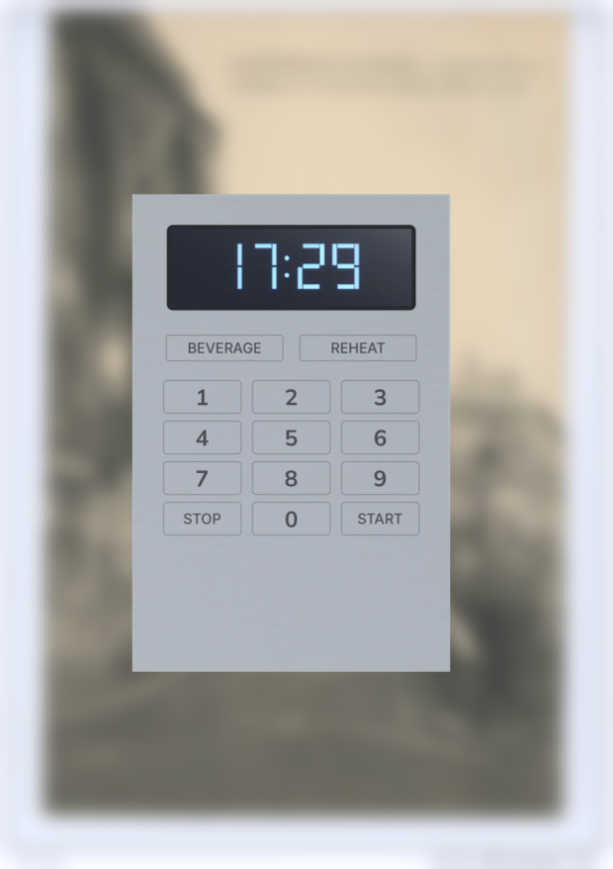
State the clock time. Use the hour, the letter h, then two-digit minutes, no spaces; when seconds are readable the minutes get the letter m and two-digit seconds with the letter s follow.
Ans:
17h29
